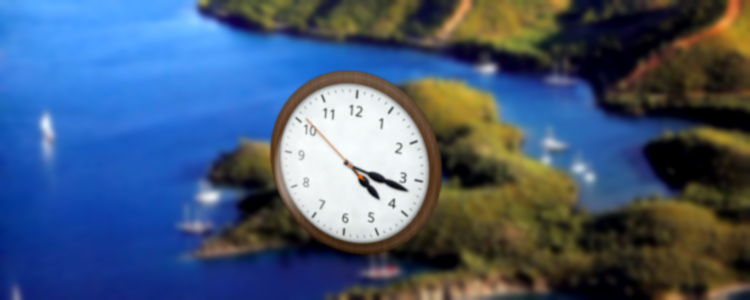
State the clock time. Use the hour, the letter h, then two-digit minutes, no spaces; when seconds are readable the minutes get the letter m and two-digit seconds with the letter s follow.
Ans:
4h16m51s
